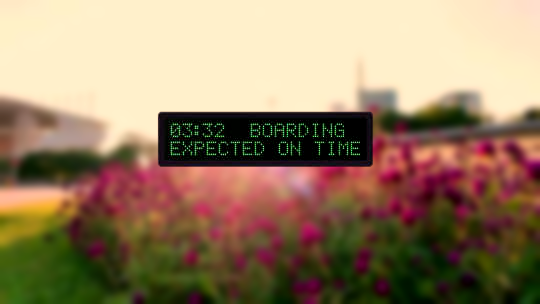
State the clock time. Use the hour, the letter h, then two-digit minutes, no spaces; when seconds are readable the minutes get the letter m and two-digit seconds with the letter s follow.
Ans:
3h32
